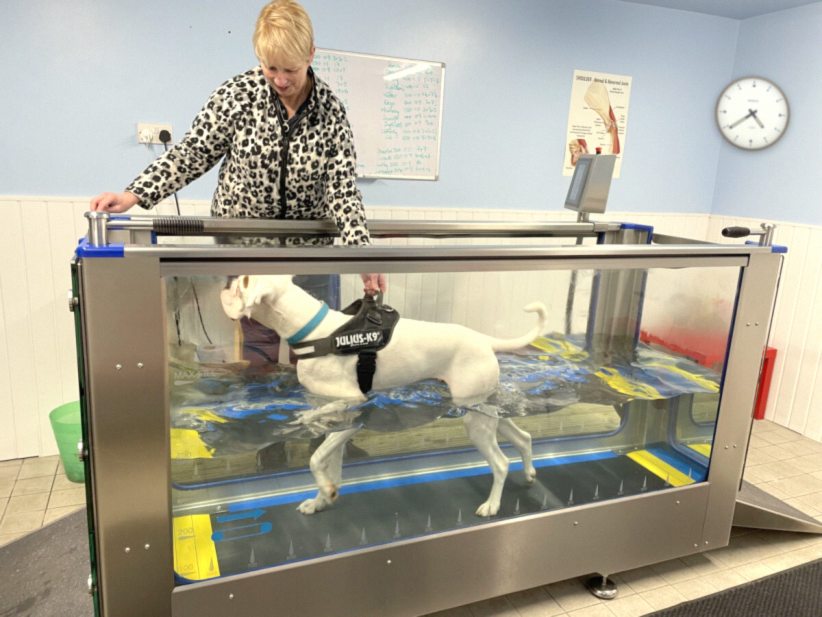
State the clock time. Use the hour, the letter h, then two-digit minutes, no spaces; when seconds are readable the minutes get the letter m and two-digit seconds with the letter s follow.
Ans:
4h39
